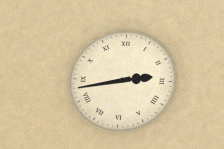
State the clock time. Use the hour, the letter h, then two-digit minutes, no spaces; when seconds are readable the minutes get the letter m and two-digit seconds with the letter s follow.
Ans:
2h43
